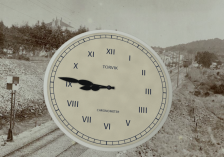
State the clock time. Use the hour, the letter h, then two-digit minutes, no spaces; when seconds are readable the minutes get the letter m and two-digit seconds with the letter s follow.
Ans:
8h46
